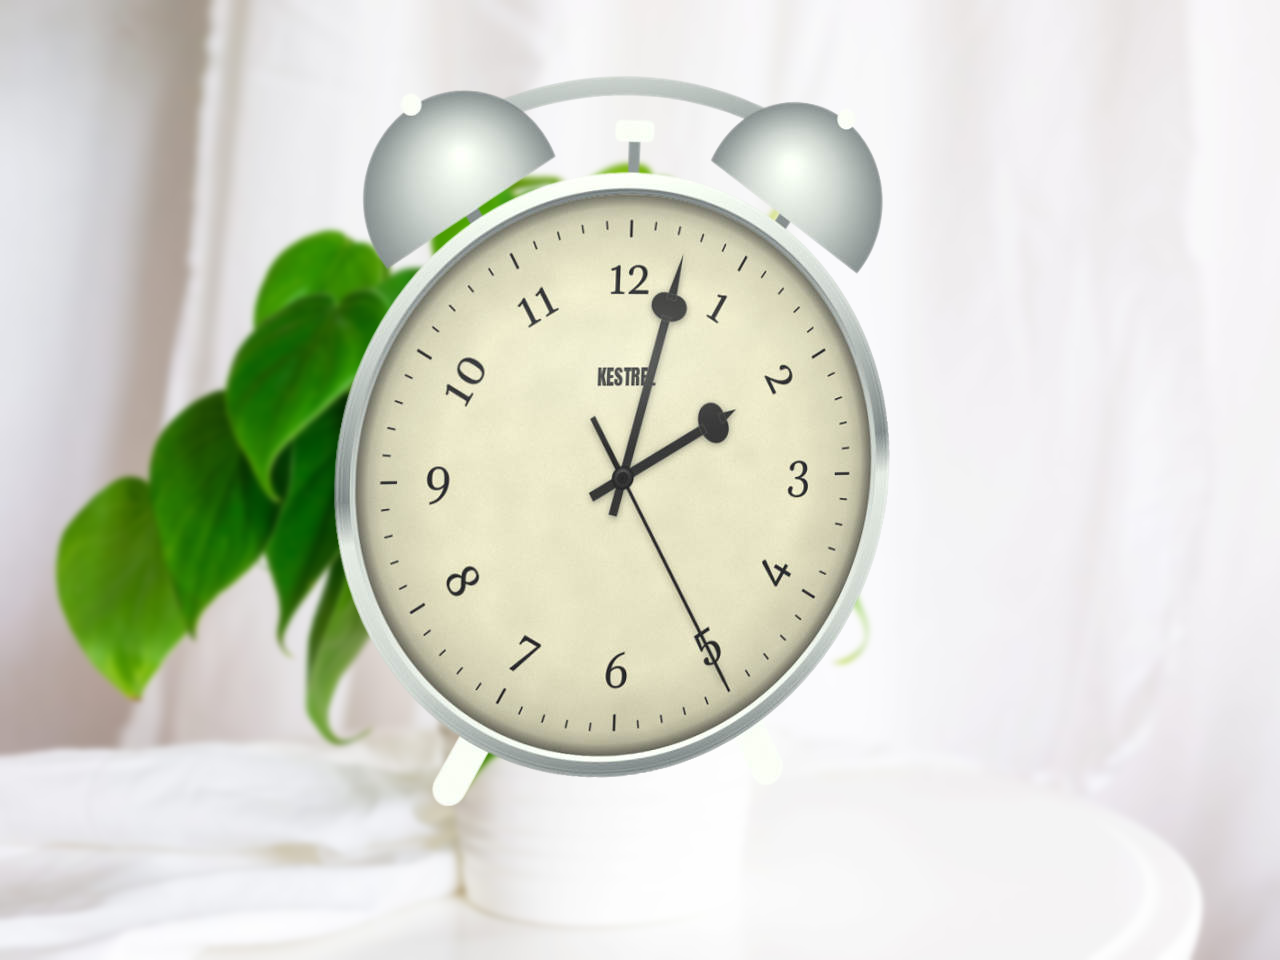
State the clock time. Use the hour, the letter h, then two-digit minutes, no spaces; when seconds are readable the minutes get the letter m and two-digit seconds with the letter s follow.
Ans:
2h02m25s
